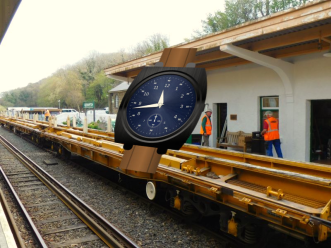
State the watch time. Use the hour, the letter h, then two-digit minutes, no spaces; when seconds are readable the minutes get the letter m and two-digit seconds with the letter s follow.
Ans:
11h43
